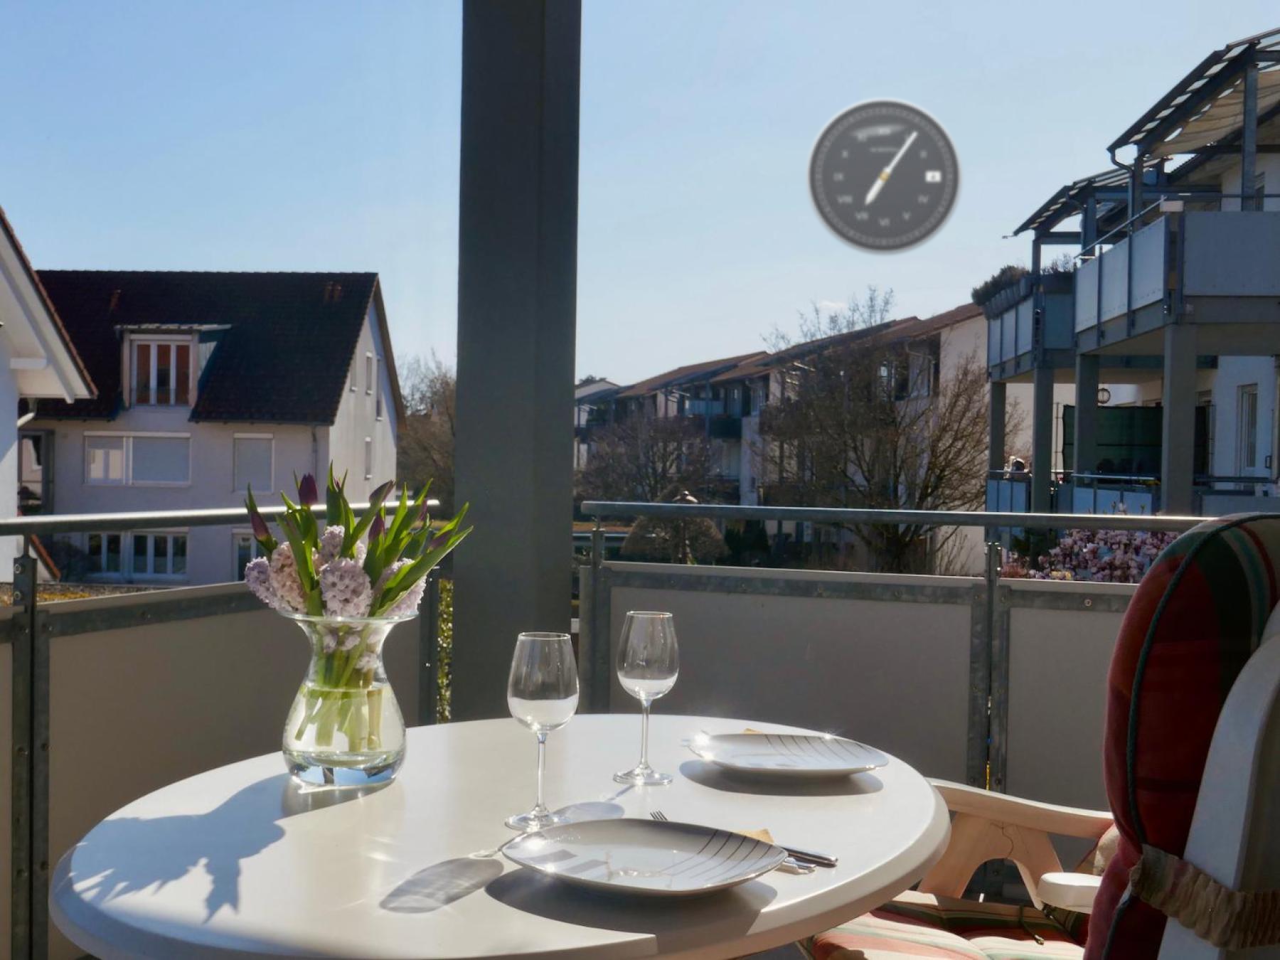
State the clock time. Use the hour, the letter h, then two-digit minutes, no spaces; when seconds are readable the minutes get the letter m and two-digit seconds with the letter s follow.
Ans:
7h06
